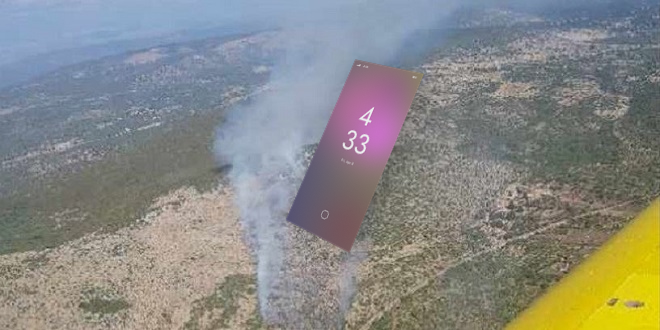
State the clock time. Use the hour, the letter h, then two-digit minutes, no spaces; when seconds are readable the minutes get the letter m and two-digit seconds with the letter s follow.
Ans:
4h33
